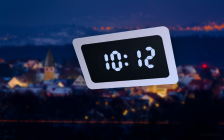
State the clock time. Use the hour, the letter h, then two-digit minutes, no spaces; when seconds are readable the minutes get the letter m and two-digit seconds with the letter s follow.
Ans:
10h12
